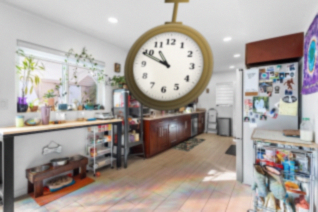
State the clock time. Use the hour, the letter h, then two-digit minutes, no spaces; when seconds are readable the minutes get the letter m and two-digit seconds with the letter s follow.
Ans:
10h49
